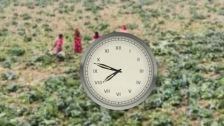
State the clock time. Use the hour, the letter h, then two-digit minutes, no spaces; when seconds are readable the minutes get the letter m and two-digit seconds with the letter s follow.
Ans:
7h48
